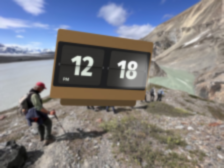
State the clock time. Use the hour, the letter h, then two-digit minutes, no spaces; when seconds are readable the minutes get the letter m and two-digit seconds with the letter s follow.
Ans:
12h18
